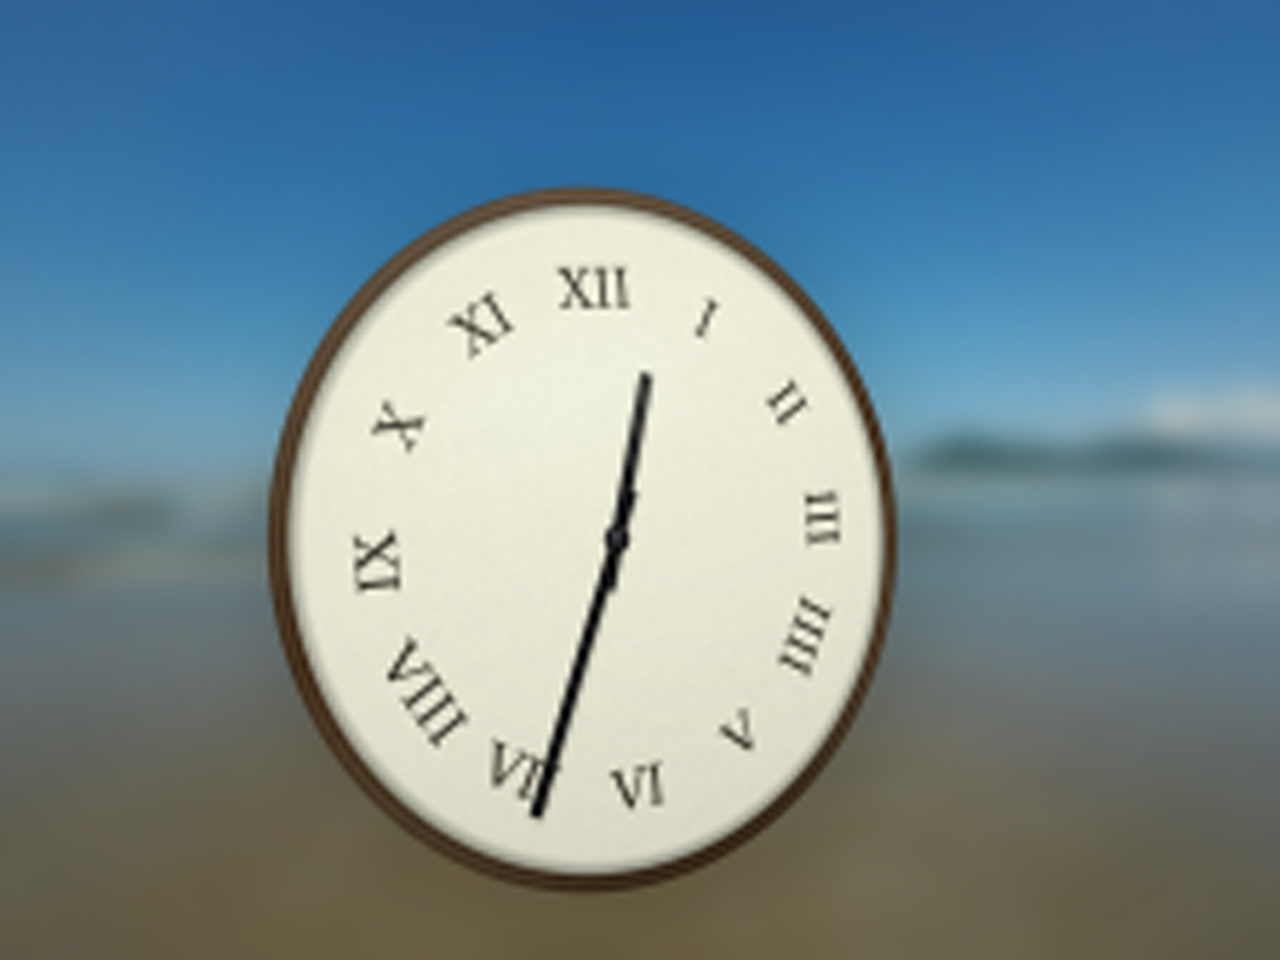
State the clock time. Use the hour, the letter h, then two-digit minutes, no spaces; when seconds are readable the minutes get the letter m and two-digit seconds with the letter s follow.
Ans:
12h34
